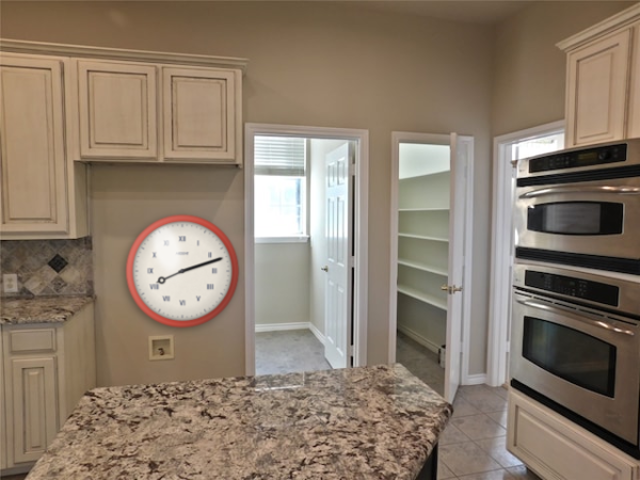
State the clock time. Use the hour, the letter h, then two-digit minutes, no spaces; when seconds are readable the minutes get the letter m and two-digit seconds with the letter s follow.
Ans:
8h12
